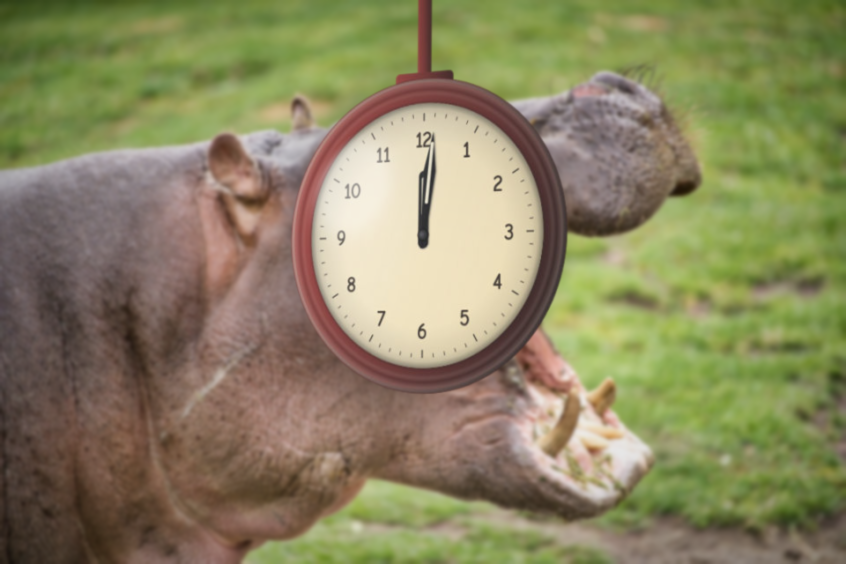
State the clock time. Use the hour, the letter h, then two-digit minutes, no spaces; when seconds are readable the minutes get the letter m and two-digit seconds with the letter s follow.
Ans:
12h01
